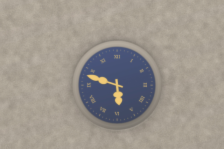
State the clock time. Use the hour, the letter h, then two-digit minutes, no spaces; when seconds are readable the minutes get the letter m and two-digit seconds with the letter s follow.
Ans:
5h48
